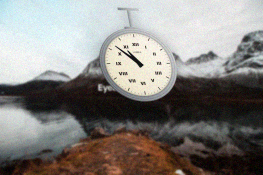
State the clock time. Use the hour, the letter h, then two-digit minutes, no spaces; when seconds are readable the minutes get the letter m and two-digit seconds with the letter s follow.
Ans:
10h52
